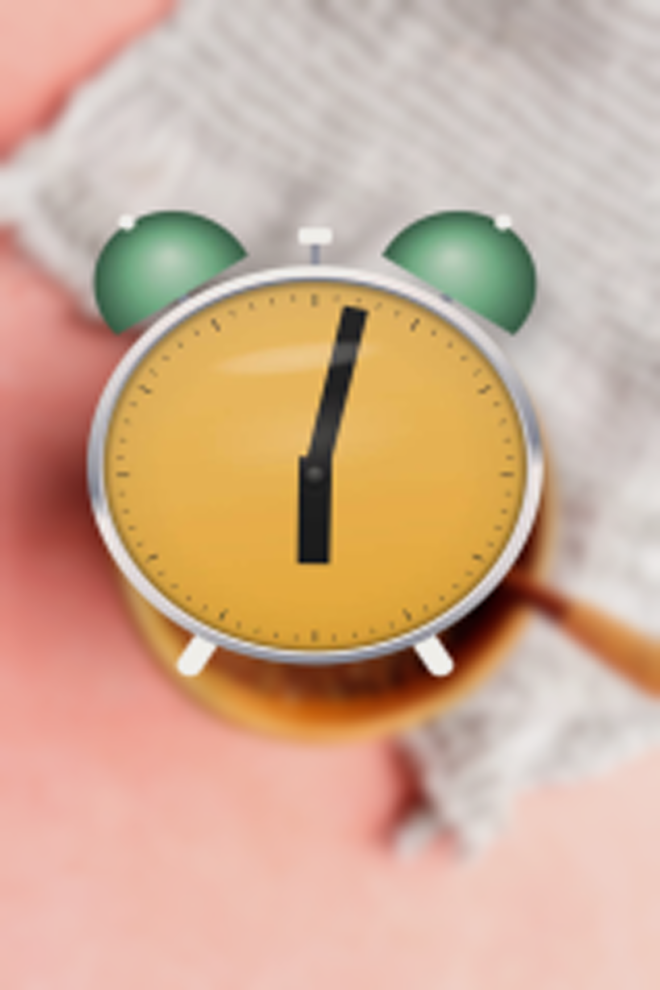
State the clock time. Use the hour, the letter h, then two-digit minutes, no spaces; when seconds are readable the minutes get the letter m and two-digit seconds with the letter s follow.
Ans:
6h02
